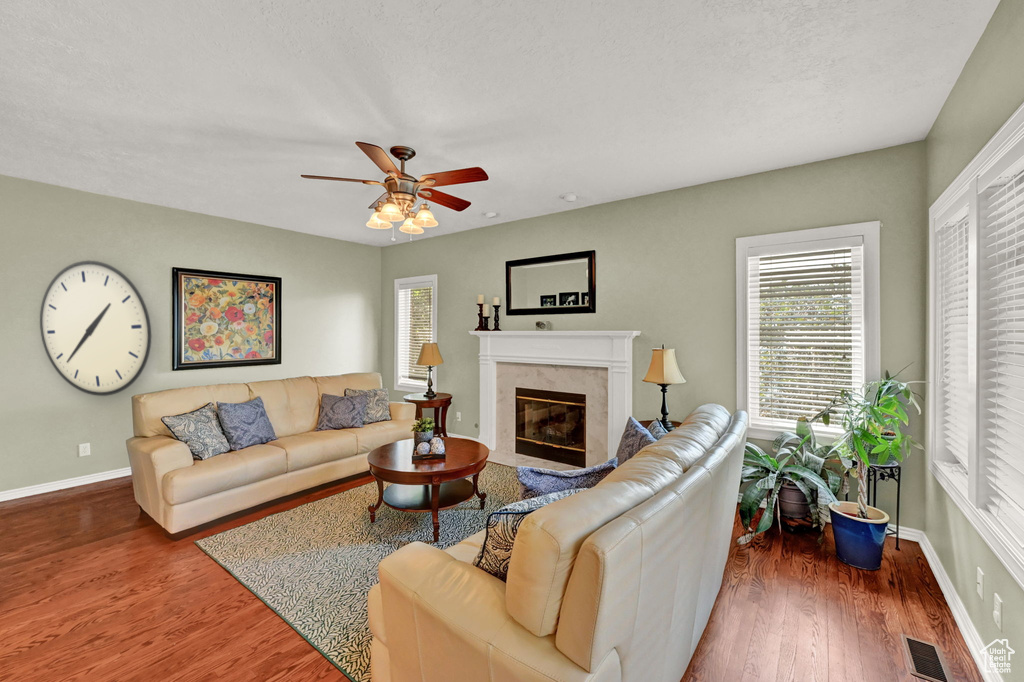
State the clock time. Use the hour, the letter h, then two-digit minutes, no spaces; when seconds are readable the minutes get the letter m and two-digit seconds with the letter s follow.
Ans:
1h38
